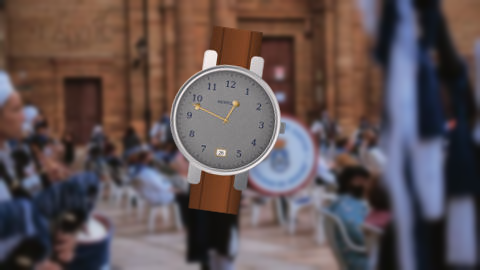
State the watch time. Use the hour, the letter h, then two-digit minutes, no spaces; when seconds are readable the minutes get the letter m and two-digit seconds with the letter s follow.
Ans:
12h48
